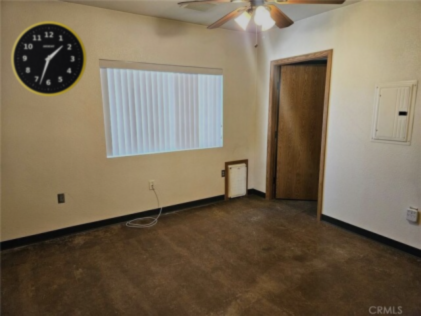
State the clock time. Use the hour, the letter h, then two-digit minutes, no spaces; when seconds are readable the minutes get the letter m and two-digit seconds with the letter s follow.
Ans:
1h33
